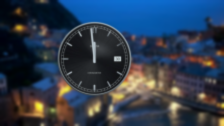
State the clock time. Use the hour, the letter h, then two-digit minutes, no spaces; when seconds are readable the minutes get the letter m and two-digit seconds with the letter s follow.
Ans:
11h59
